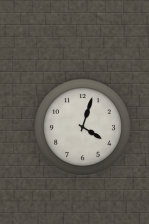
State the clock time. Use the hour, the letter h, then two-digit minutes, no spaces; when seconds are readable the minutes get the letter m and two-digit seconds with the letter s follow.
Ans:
4h03
